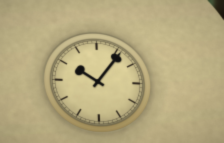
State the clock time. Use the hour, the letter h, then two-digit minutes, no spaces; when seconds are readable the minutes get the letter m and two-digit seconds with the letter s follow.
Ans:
10h06
